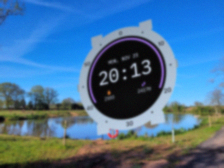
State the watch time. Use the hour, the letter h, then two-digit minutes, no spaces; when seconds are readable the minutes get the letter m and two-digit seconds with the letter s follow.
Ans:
20h13
